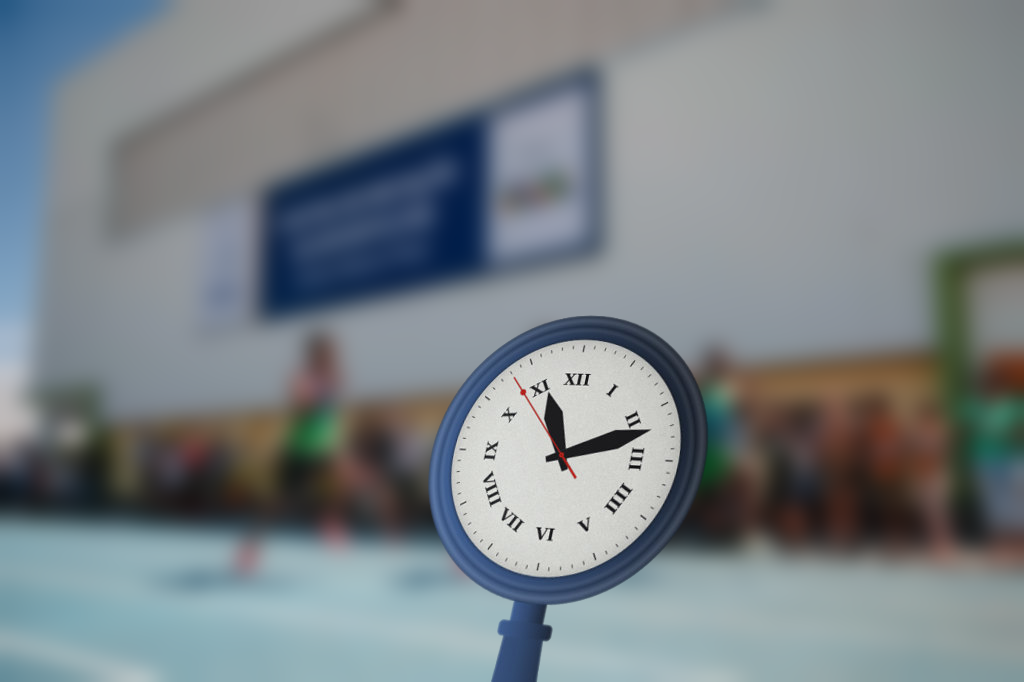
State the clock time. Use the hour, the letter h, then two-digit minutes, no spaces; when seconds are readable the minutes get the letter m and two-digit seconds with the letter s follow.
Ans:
11h11m53s
